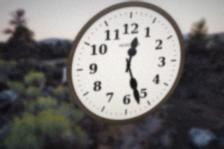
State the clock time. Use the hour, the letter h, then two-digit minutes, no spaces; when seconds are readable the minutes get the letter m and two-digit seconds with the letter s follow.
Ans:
12h27
